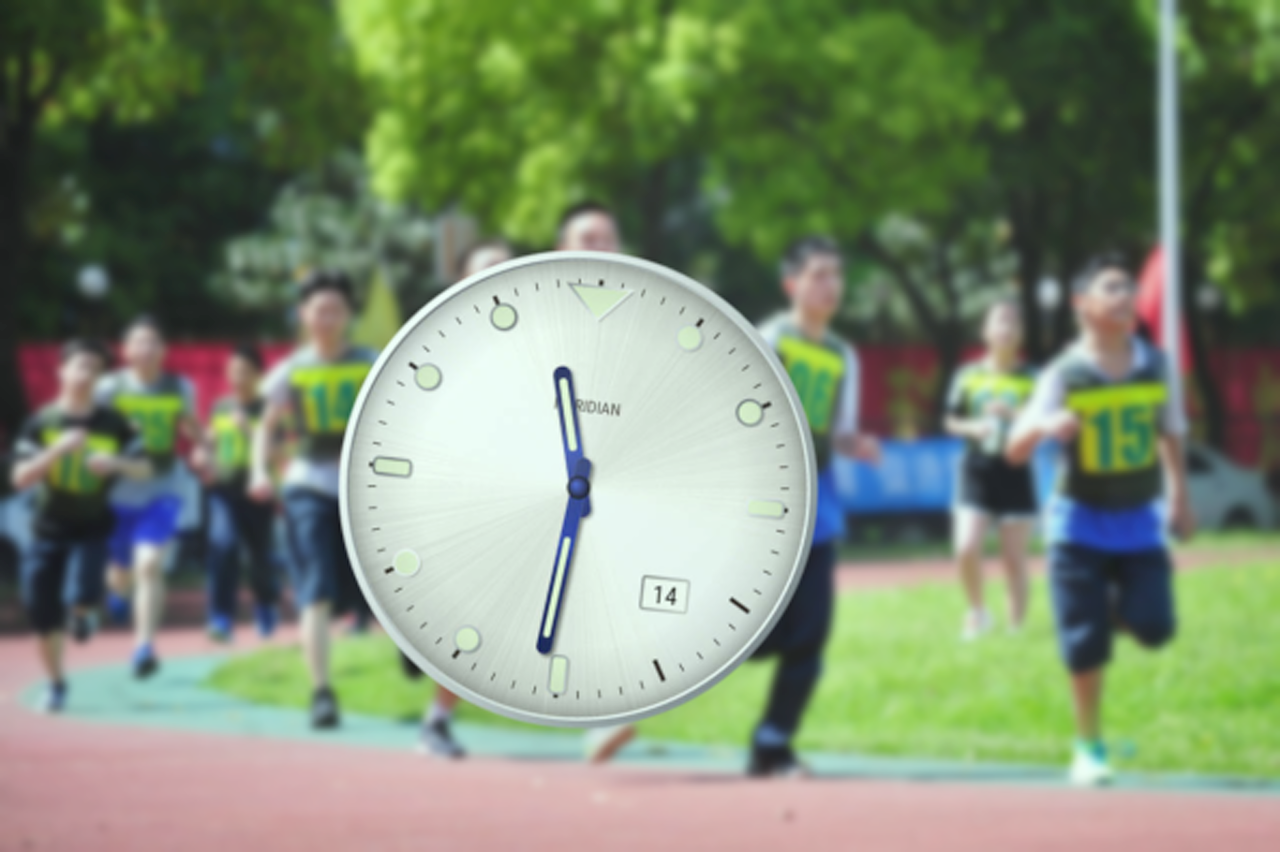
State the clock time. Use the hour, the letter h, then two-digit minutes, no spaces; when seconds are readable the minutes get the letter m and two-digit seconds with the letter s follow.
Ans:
11h31
